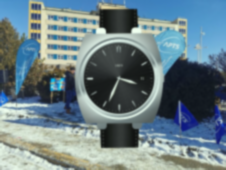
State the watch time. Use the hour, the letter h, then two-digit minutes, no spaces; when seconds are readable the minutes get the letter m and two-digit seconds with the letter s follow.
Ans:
3h34
